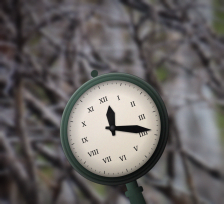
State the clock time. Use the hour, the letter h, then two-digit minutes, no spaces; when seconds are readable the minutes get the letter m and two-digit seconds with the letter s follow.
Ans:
12h19
